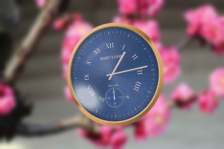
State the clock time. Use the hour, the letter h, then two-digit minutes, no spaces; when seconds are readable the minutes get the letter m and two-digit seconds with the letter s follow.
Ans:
1h14
